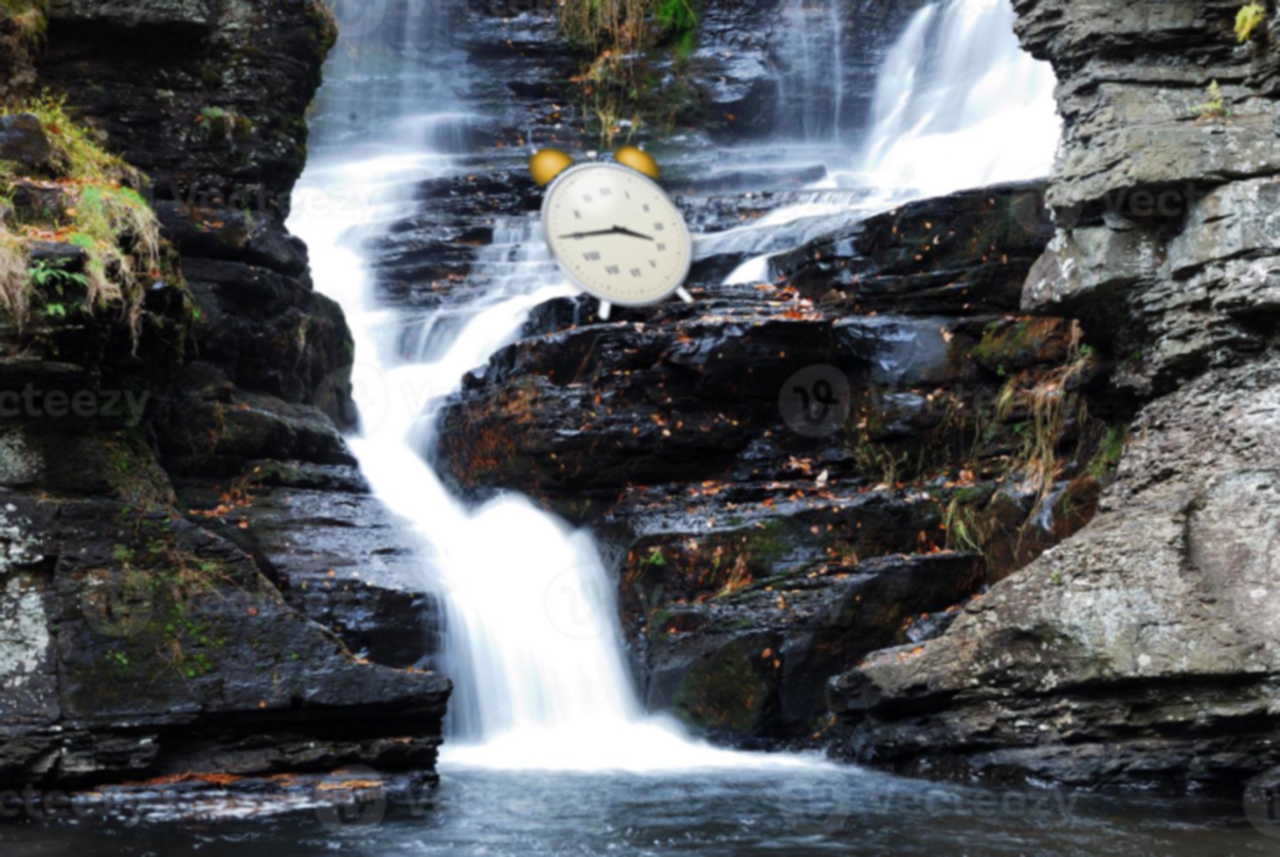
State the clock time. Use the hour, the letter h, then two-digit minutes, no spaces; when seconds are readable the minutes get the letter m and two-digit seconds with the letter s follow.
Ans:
3h45
